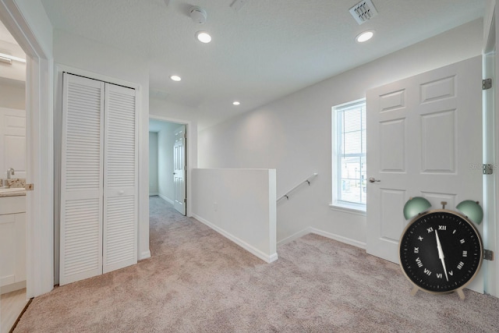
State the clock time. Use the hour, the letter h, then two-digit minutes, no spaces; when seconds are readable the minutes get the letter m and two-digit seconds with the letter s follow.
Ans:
11h27
